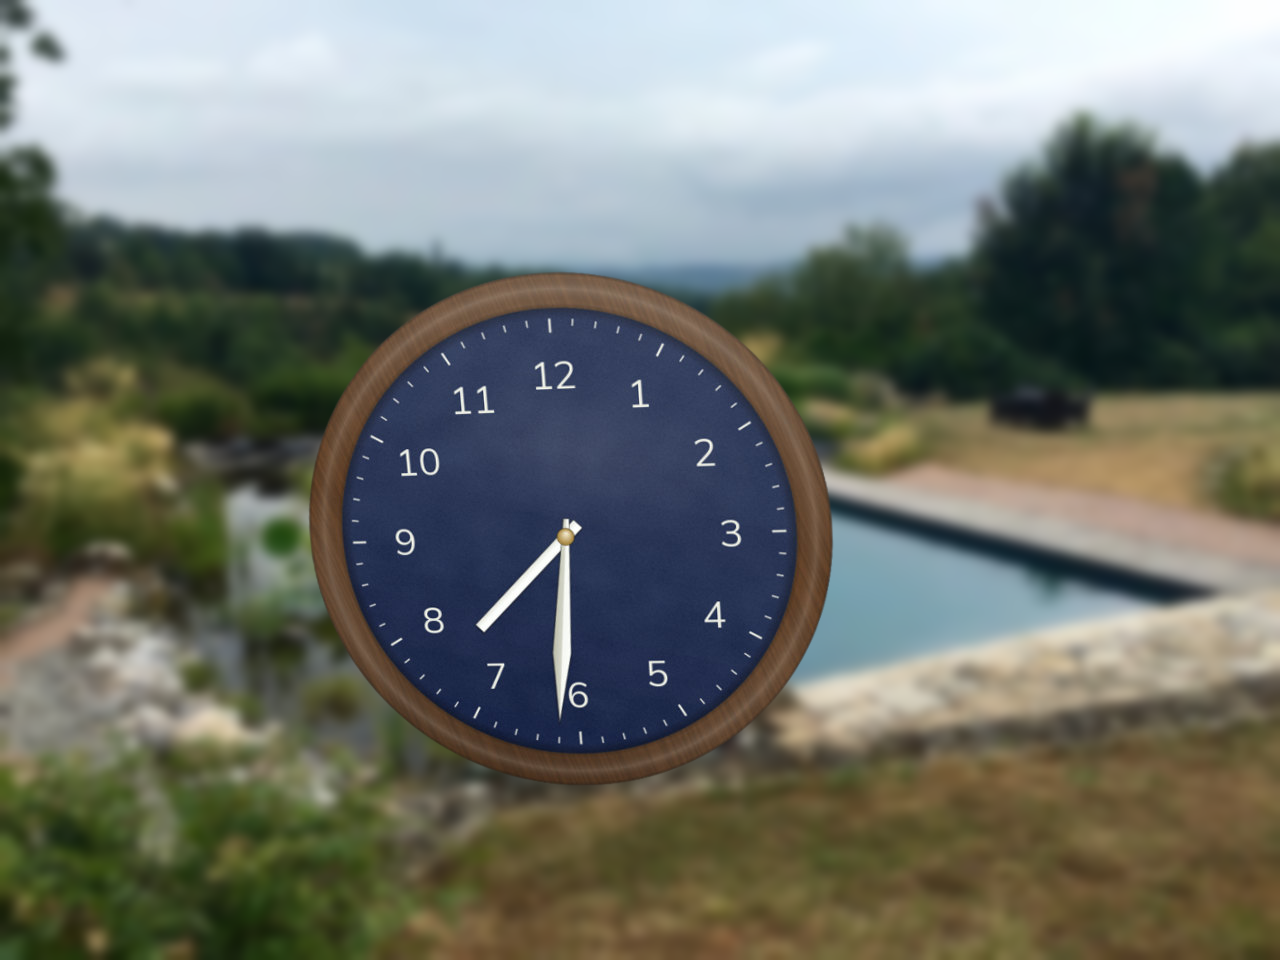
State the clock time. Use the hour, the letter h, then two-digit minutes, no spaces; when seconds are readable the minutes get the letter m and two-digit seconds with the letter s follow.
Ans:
7h31
